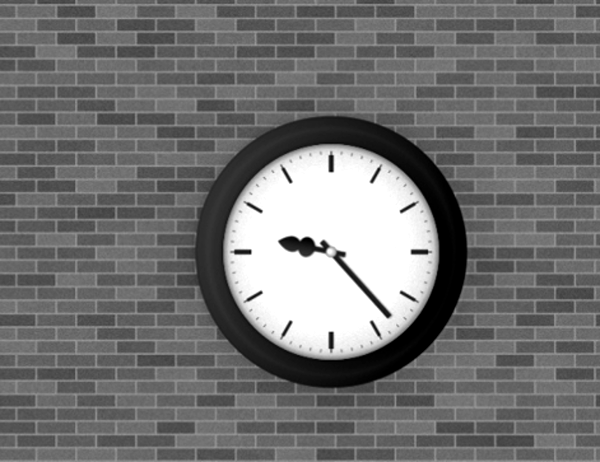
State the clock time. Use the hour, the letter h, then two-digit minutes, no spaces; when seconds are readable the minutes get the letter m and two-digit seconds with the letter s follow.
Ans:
9h23
